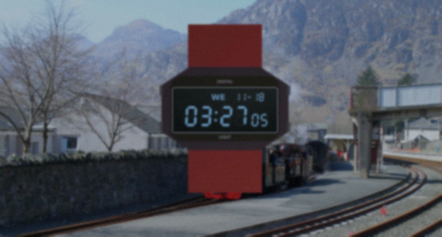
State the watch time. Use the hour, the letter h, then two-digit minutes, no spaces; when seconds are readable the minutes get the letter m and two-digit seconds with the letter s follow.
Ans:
3h27m05s
